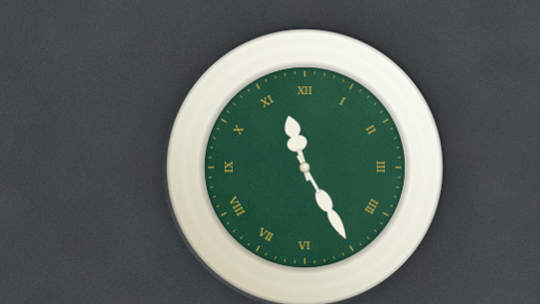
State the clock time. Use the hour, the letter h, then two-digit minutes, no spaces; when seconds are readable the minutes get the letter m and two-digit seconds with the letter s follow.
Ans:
11h25
